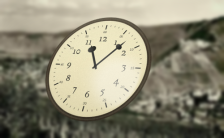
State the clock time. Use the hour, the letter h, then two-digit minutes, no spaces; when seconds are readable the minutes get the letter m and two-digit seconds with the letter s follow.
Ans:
11h07
